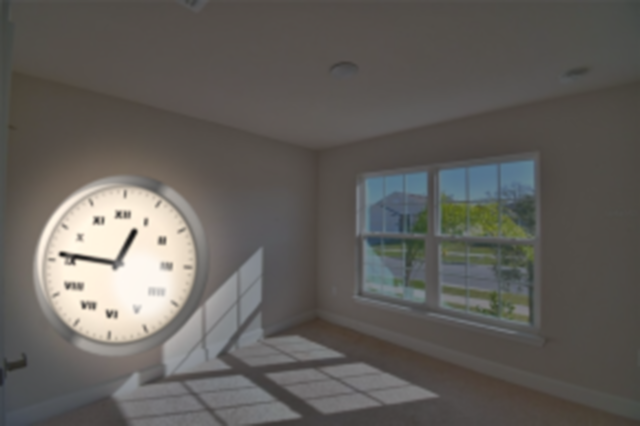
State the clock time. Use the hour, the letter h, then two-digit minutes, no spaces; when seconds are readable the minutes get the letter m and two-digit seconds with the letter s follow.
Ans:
12h46
